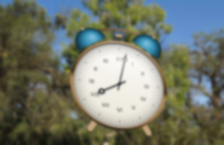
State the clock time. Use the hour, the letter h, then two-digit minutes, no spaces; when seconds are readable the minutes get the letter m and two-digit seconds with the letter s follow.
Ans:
8h02
